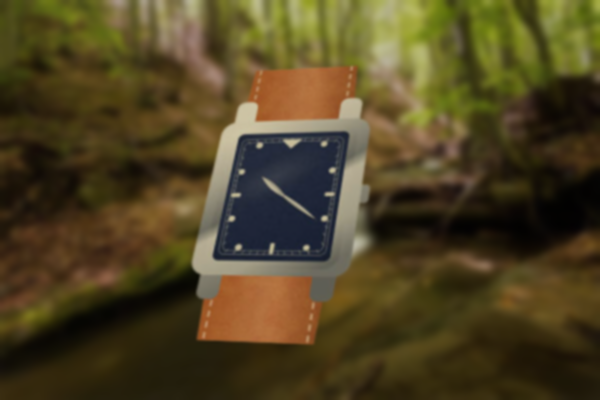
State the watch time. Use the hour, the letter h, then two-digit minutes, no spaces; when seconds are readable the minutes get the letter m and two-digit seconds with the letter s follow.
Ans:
10h21
